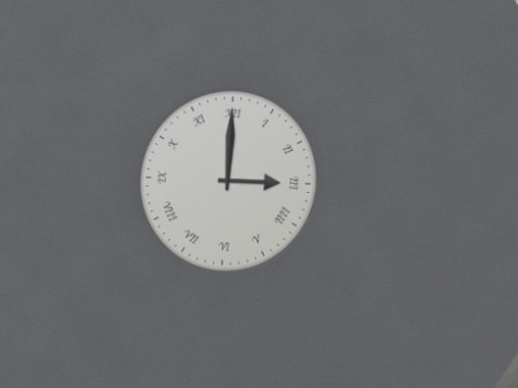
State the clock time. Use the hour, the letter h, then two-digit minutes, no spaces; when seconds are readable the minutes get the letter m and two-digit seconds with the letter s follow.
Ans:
3h00
